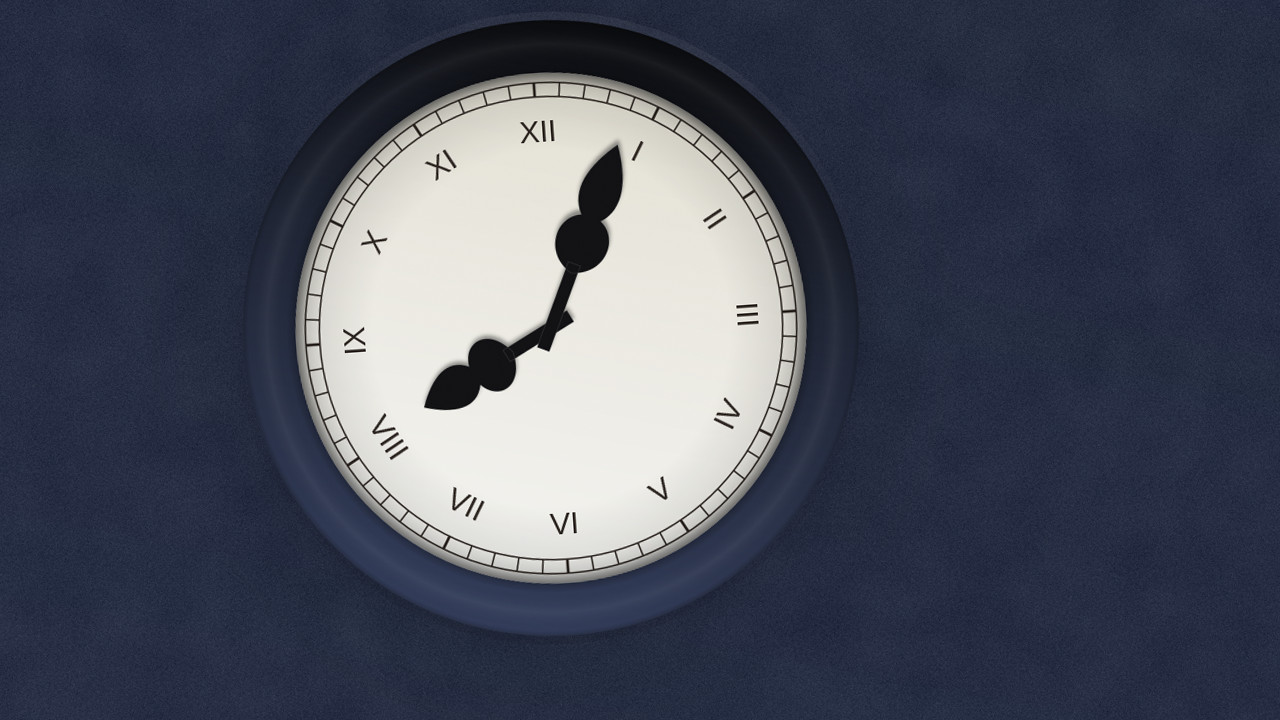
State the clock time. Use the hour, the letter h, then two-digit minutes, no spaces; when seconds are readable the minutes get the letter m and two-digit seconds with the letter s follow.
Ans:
8h04
